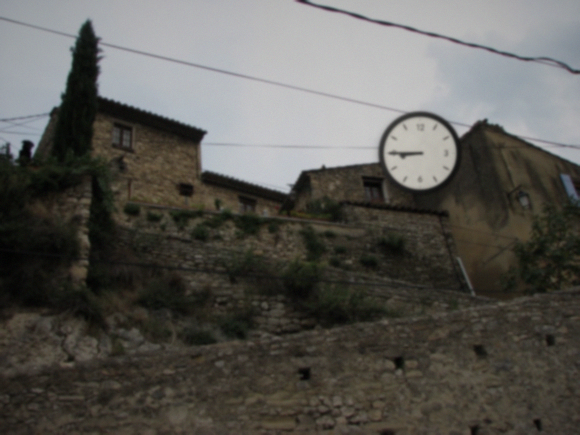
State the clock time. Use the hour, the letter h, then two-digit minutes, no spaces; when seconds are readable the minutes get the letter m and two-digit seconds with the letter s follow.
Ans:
8h45
